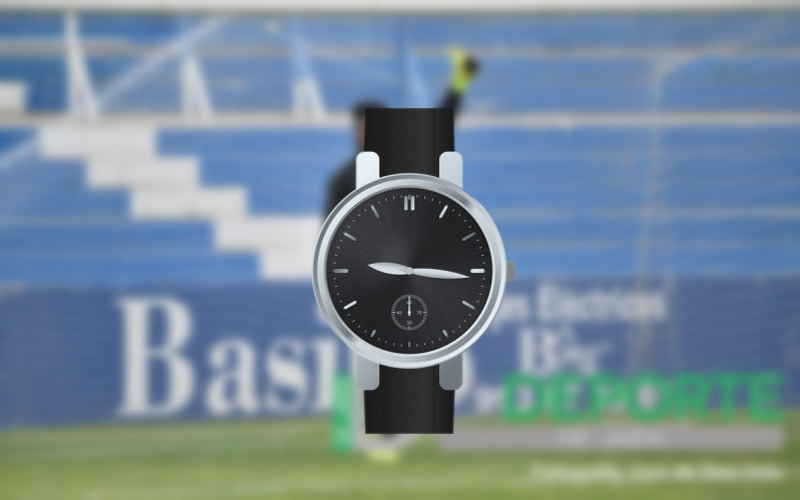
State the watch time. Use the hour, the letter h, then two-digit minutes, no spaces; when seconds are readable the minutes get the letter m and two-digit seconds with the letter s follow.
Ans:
9h16
